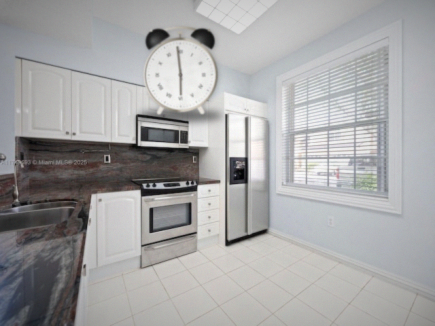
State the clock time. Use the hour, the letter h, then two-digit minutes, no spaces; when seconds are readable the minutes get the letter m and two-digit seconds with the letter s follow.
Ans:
5h59
